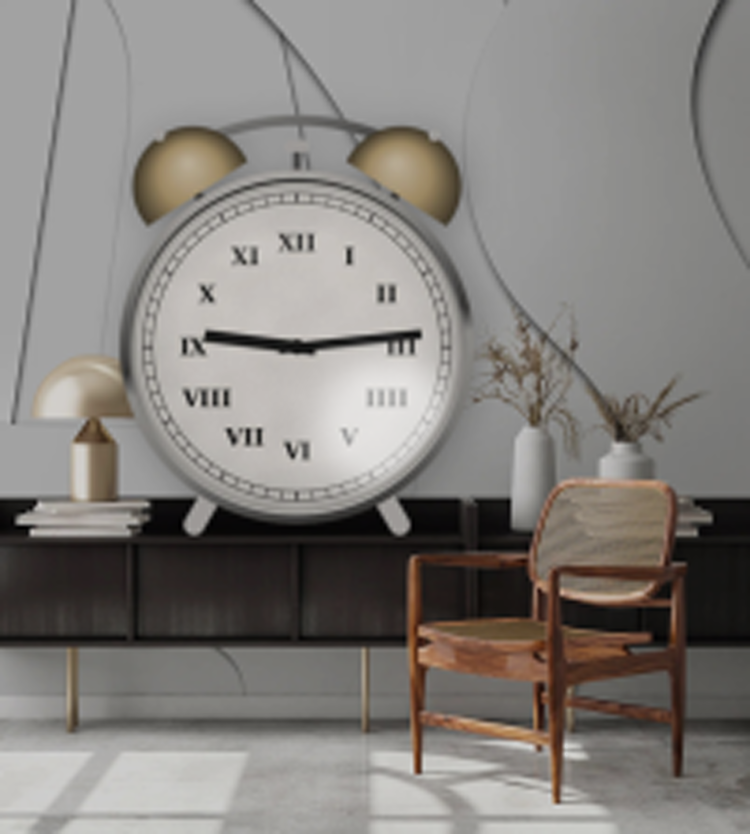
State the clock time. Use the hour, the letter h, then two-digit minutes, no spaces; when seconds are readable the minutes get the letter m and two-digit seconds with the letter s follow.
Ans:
9h14
